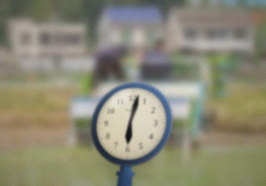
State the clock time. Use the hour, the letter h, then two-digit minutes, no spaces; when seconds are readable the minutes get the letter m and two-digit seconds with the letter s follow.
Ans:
6h02
